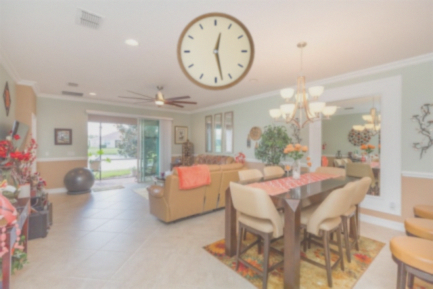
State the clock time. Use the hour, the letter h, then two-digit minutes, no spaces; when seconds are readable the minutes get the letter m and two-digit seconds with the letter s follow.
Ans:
12h28
